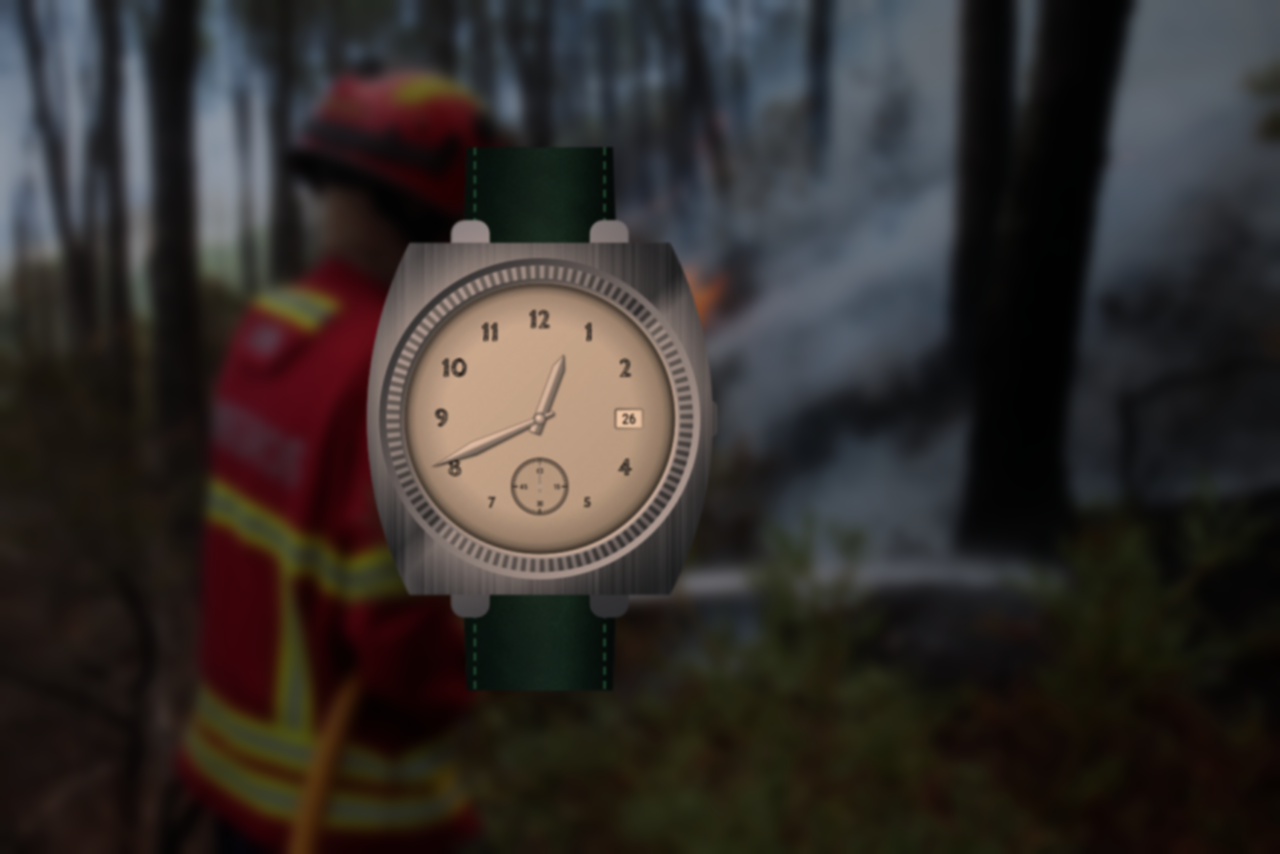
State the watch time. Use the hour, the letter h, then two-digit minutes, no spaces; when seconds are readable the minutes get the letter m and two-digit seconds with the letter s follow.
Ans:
12h41
